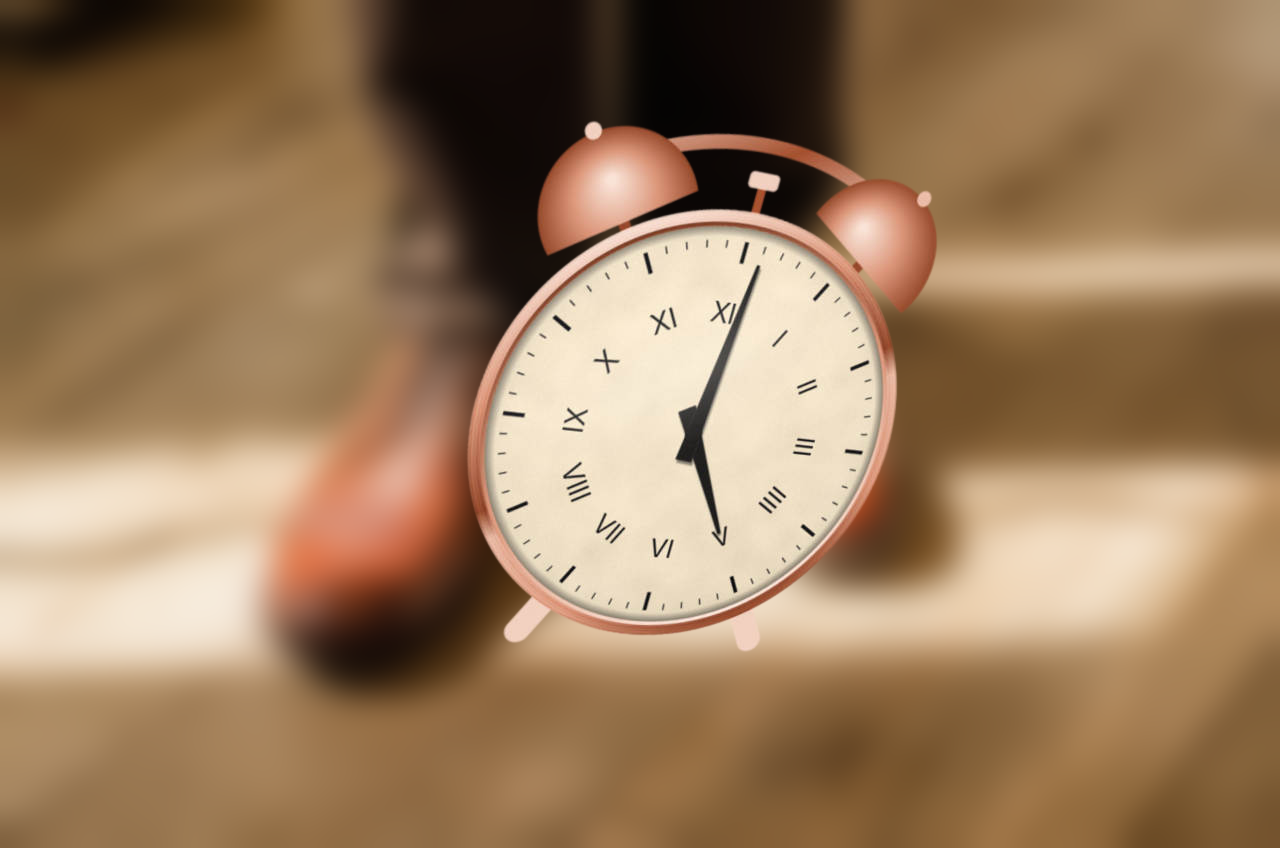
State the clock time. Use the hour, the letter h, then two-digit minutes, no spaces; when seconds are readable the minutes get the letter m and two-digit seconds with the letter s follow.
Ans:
5h01
